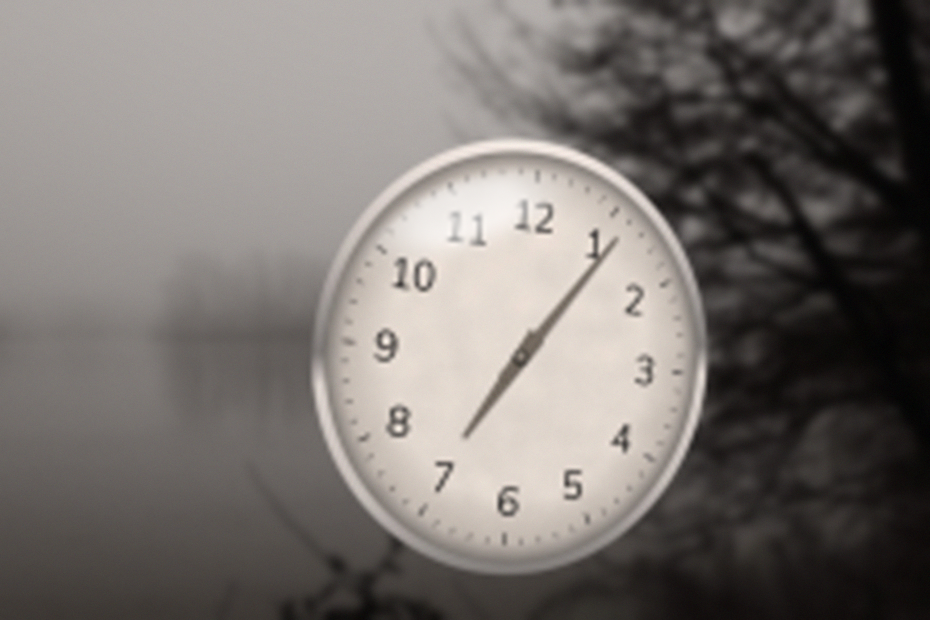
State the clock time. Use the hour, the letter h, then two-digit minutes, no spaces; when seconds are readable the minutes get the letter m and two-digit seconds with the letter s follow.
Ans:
7h06
